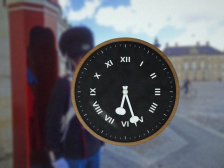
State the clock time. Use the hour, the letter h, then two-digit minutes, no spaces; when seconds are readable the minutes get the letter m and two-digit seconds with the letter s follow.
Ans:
6h27
